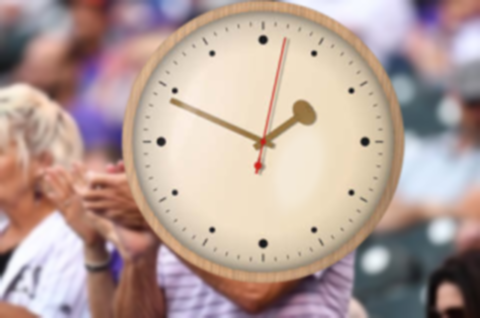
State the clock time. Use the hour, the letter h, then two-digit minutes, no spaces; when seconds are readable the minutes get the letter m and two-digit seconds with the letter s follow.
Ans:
1h49m02s
